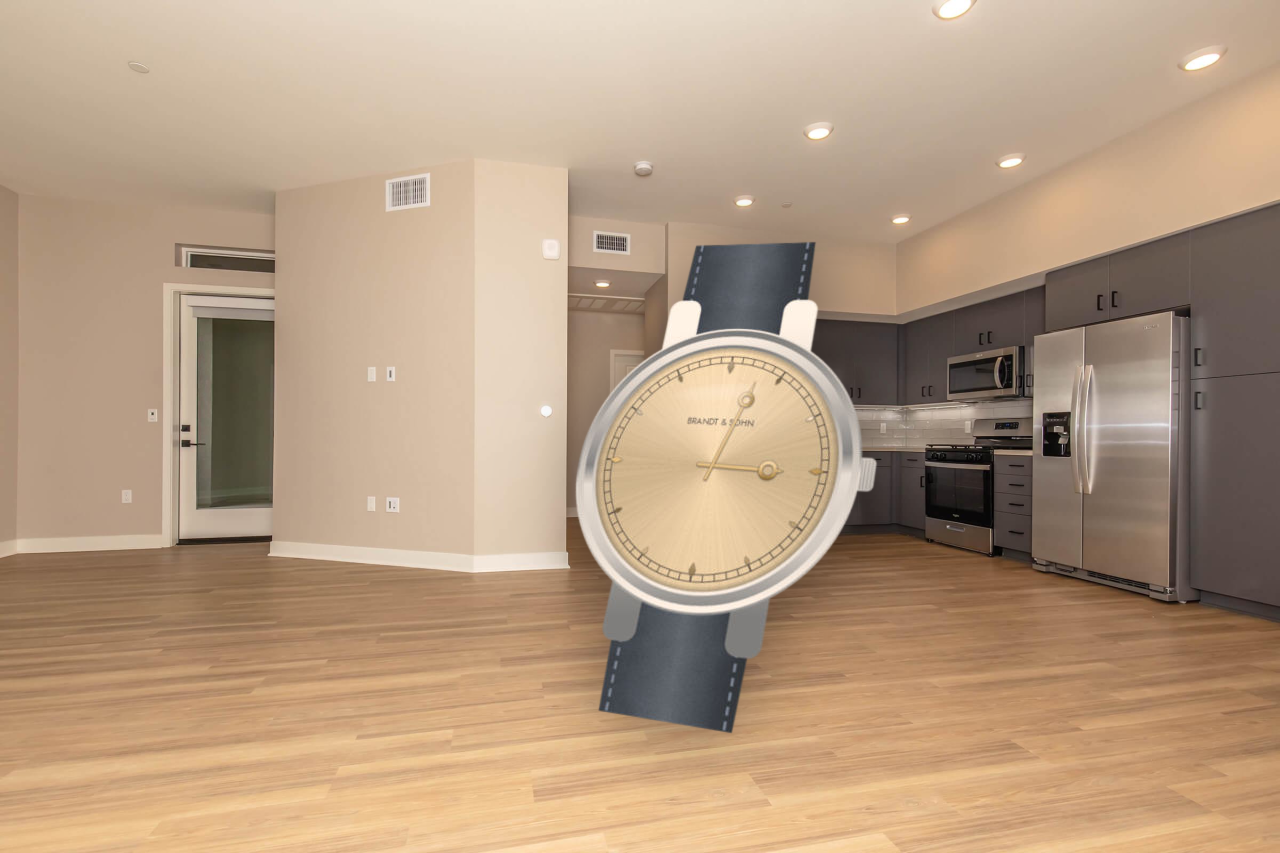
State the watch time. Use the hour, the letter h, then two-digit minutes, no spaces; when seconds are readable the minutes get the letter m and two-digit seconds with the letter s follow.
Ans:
3h03
